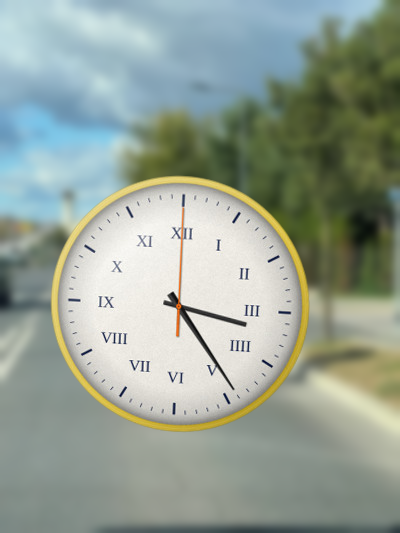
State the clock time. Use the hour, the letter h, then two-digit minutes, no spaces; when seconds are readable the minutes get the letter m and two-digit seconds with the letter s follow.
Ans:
3h24m00s
